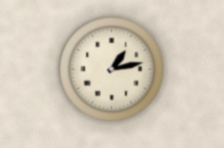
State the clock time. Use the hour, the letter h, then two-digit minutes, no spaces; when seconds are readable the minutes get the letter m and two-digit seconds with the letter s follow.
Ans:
1h13
